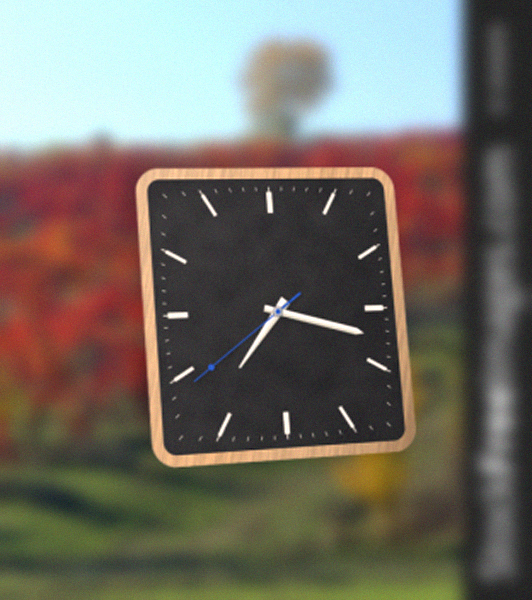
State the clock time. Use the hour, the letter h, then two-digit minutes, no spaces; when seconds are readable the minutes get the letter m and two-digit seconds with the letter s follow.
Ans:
7h17m39s
